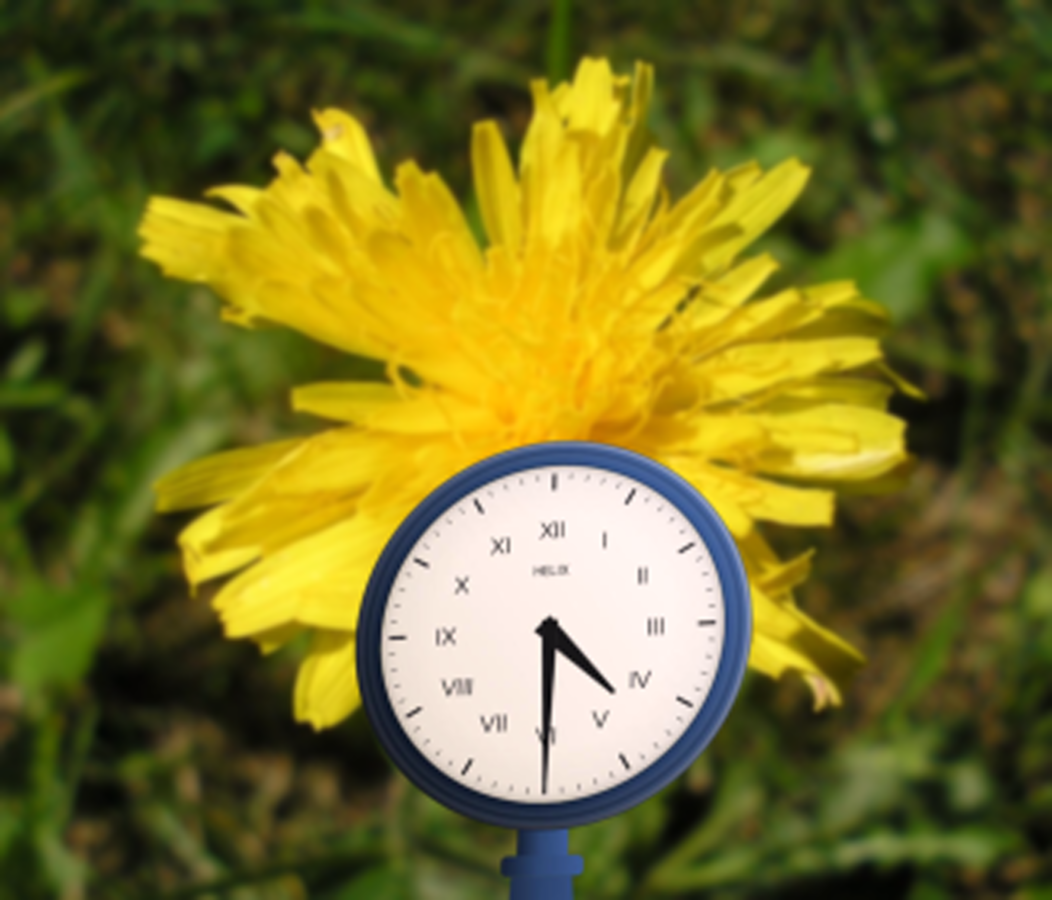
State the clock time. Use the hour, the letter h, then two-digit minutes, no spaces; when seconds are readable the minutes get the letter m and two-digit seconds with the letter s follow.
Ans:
4h30
